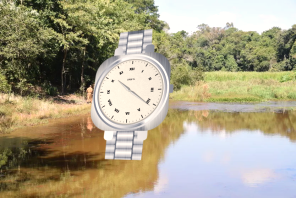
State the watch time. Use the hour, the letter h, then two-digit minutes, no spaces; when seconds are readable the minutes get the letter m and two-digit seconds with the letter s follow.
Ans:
10h21
